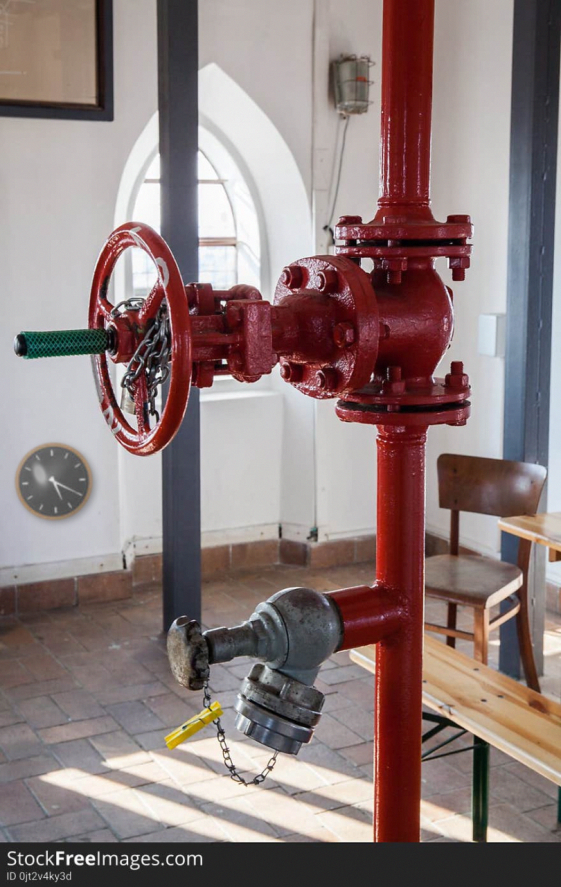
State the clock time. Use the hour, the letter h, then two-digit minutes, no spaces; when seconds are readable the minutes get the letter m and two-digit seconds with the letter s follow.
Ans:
5h20
